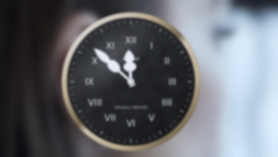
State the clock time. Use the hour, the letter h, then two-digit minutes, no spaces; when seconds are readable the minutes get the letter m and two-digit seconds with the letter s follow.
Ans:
11h52
